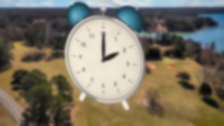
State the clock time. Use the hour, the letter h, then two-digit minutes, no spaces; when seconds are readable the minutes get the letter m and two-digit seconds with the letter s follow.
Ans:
2h00
